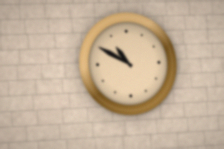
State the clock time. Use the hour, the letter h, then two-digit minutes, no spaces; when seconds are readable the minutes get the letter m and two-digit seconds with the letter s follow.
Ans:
10h50
